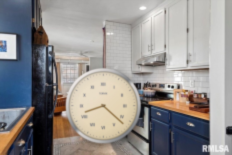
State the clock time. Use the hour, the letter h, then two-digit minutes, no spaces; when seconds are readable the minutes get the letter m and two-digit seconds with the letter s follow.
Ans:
8h22
